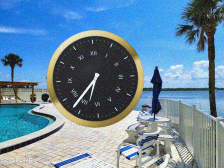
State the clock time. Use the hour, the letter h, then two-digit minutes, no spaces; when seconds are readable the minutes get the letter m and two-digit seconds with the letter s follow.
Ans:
6h37
